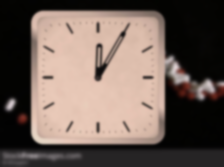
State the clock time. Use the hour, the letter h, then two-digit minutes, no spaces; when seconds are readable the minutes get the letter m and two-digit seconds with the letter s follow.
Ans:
12h05
